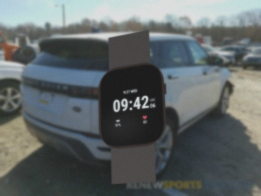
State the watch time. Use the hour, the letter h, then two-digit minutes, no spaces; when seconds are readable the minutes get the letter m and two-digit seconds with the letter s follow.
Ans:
9h42
